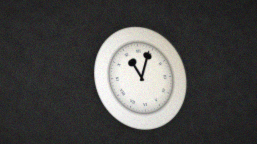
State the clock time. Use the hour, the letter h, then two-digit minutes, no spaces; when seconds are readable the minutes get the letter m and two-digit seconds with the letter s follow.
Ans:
11h04
